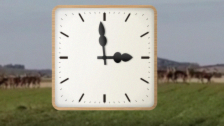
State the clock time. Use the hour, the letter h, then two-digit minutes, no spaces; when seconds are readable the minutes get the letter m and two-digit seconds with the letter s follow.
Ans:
2h59
